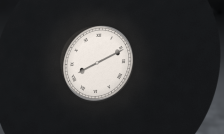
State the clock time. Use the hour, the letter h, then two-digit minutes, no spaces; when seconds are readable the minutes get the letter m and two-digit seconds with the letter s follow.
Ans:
8h11
